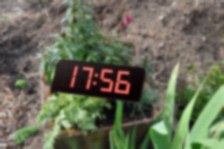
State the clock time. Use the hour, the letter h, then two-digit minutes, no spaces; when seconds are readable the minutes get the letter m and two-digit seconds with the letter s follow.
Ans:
17h56
